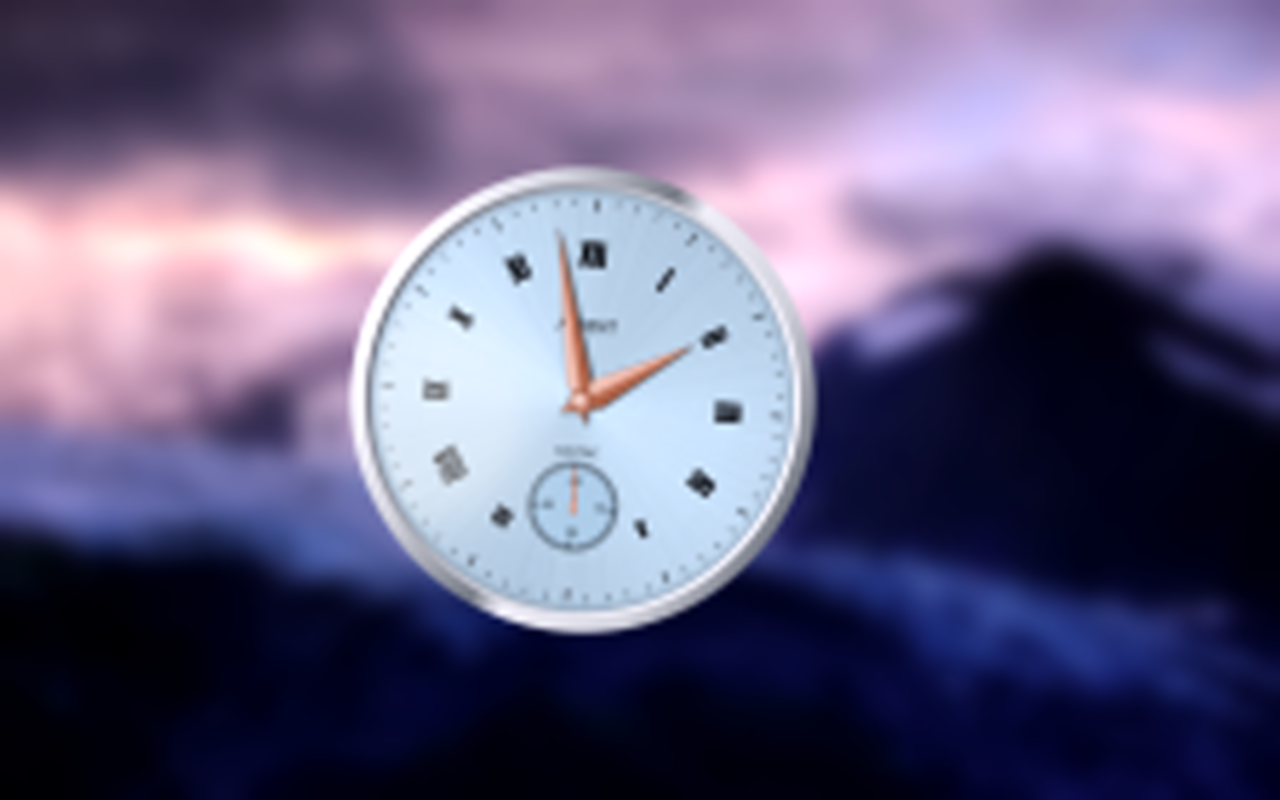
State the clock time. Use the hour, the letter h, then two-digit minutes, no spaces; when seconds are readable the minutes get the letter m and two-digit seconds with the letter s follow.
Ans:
1h58
